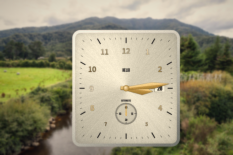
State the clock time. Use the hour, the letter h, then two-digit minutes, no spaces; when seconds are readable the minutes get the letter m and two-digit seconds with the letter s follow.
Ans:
3h14
